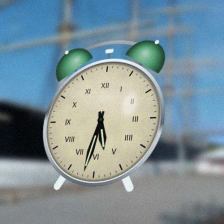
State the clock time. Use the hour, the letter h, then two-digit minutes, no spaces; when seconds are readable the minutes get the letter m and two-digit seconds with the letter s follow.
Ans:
5h32
